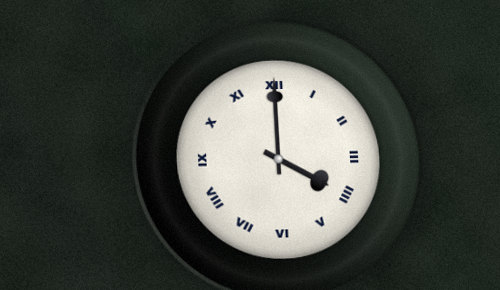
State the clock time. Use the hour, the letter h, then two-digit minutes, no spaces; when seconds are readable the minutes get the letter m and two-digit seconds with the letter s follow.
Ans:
4h00
